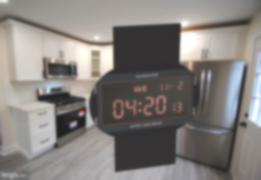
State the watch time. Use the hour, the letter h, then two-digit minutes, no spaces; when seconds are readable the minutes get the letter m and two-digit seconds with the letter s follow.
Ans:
4h20
